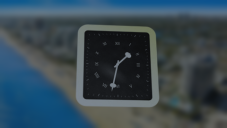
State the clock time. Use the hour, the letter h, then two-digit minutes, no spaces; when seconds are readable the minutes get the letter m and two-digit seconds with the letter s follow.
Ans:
1h32
